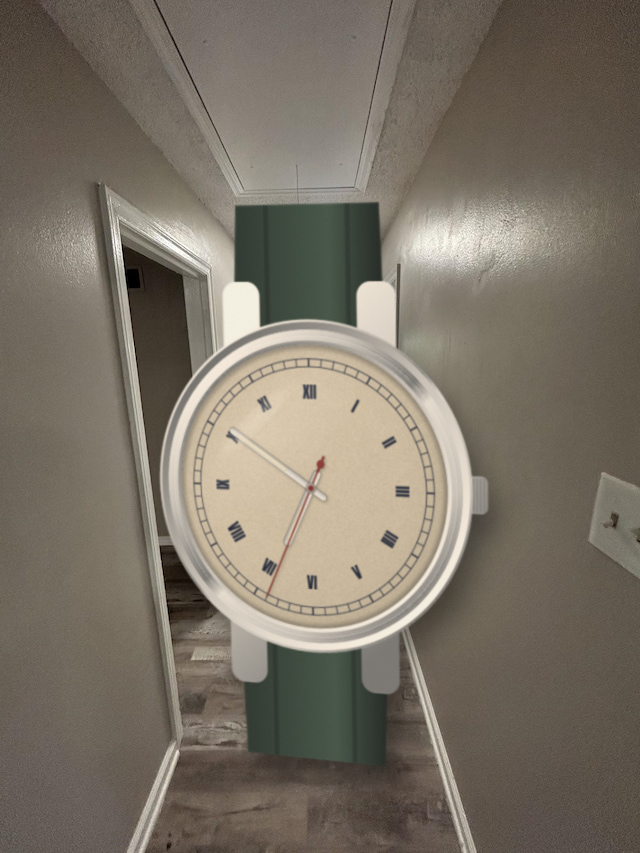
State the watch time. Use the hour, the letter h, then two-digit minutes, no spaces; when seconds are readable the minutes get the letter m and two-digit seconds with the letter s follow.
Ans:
6h50m34s
